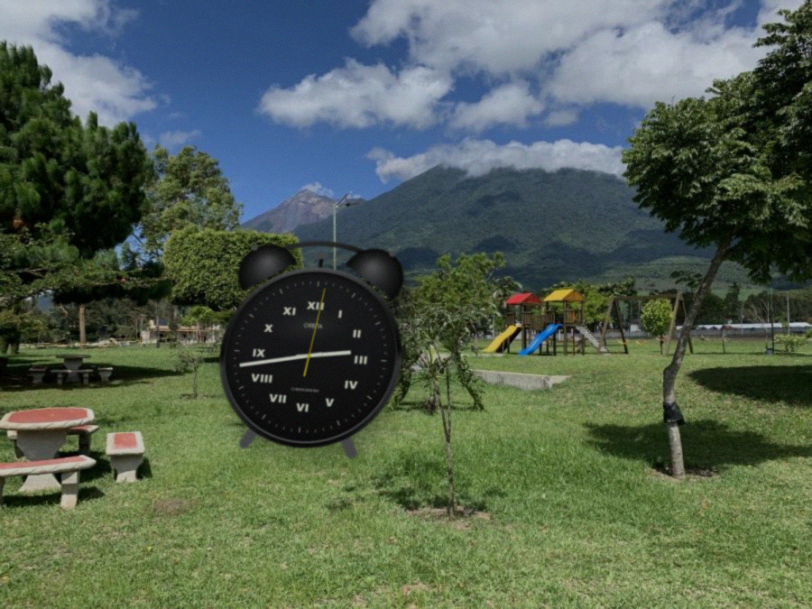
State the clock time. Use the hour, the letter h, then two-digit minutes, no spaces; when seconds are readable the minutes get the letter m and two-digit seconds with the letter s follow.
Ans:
2h43m01s
